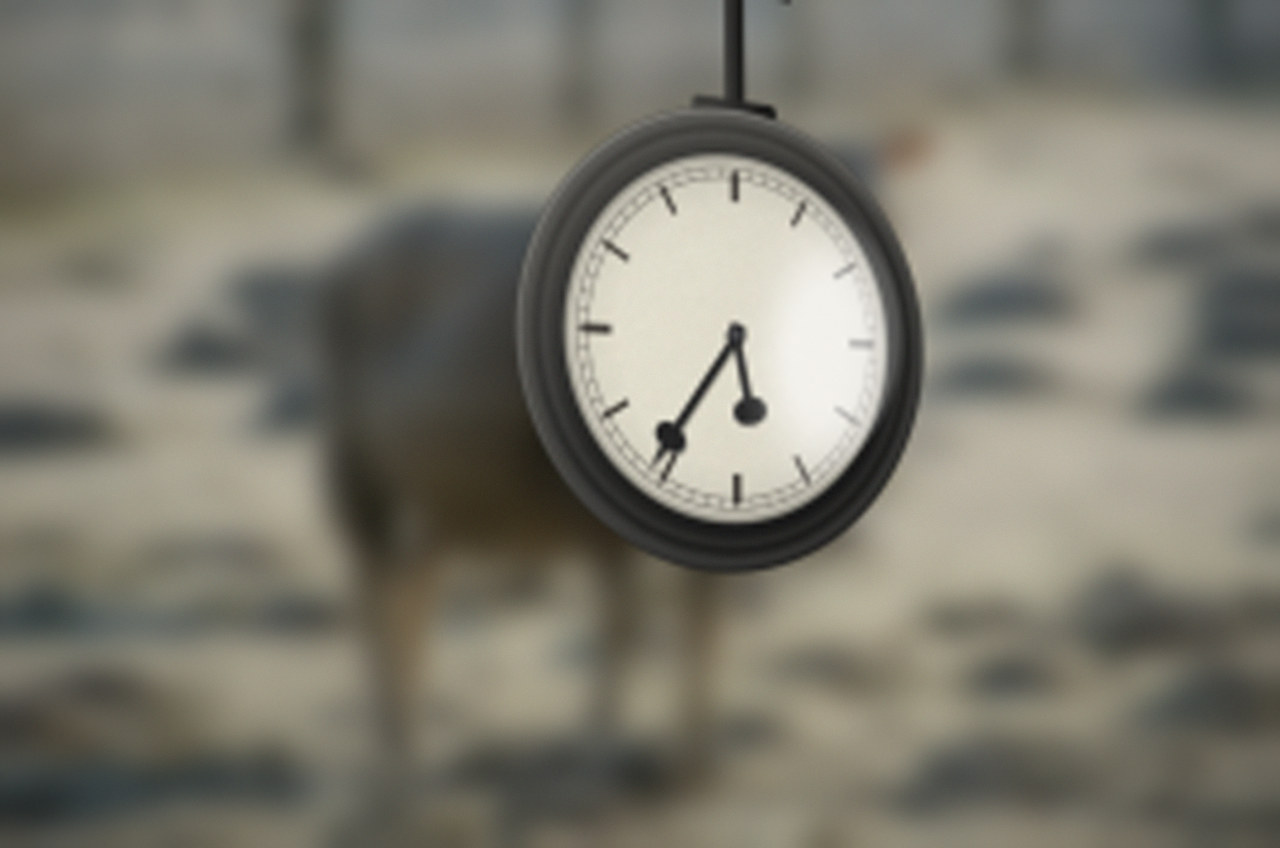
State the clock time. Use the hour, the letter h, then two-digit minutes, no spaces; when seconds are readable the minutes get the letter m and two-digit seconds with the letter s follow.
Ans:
5h36
